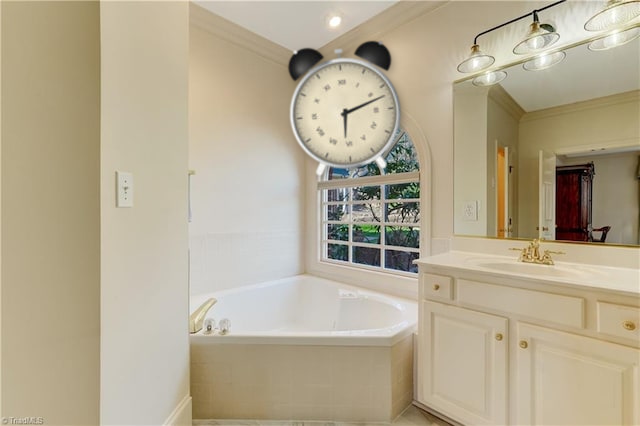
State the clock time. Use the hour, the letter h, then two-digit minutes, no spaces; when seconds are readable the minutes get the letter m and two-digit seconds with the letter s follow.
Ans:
6h12
